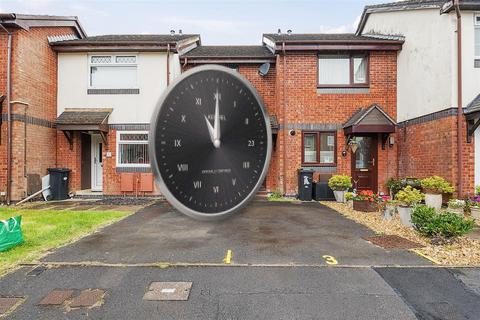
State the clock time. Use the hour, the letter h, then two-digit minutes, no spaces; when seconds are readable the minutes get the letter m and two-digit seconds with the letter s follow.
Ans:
11h00
